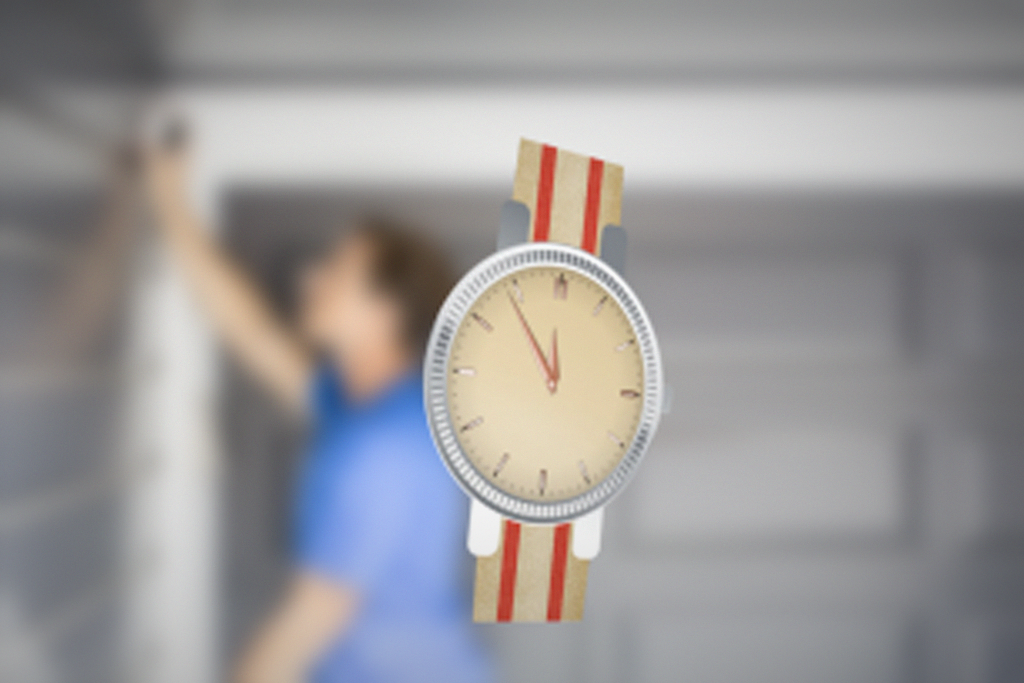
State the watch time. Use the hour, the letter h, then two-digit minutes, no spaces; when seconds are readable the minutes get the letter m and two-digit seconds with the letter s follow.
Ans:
11h54
